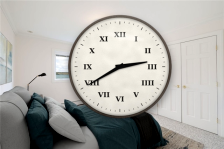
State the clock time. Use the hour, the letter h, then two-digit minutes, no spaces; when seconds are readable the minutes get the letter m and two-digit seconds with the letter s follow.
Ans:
2h40
